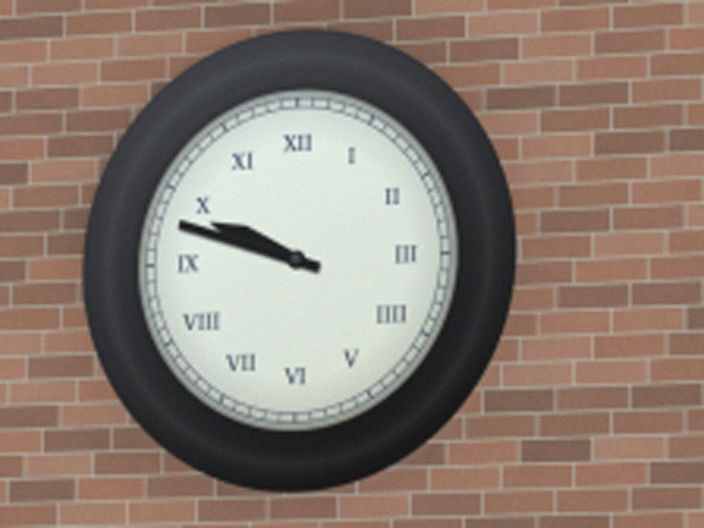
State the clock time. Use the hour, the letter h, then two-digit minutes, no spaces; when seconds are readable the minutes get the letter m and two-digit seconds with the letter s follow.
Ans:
9h48
